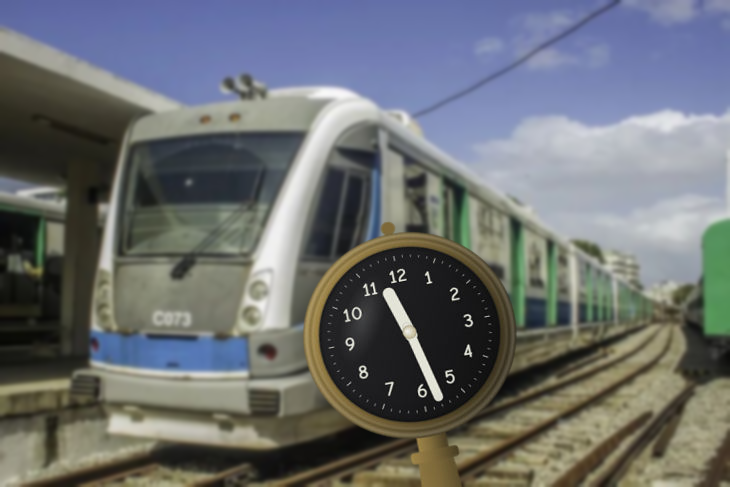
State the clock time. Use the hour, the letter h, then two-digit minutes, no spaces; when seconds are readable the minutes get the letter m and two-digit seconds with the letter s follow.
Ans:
11h28
